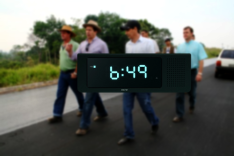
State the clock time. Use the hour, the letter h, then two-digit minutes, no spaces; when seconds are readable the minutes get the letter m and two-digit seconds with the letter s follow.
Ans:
6h49
